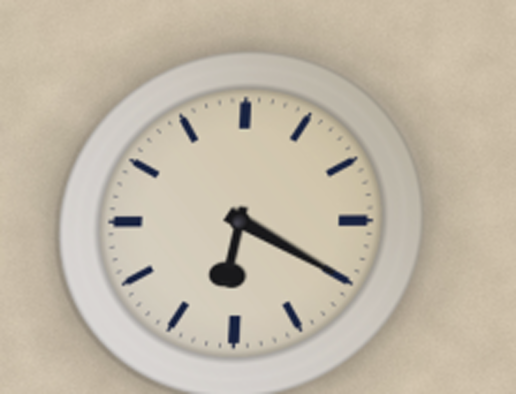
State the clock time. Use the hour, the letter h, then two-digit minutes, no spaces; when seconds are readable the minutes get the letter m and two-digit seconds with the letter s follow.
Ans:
6h20
